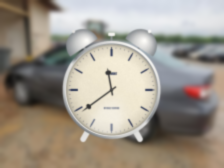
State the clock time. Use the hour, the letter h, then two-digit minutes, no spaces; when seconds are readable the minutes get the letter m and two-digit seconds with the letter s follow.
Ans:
11h39
